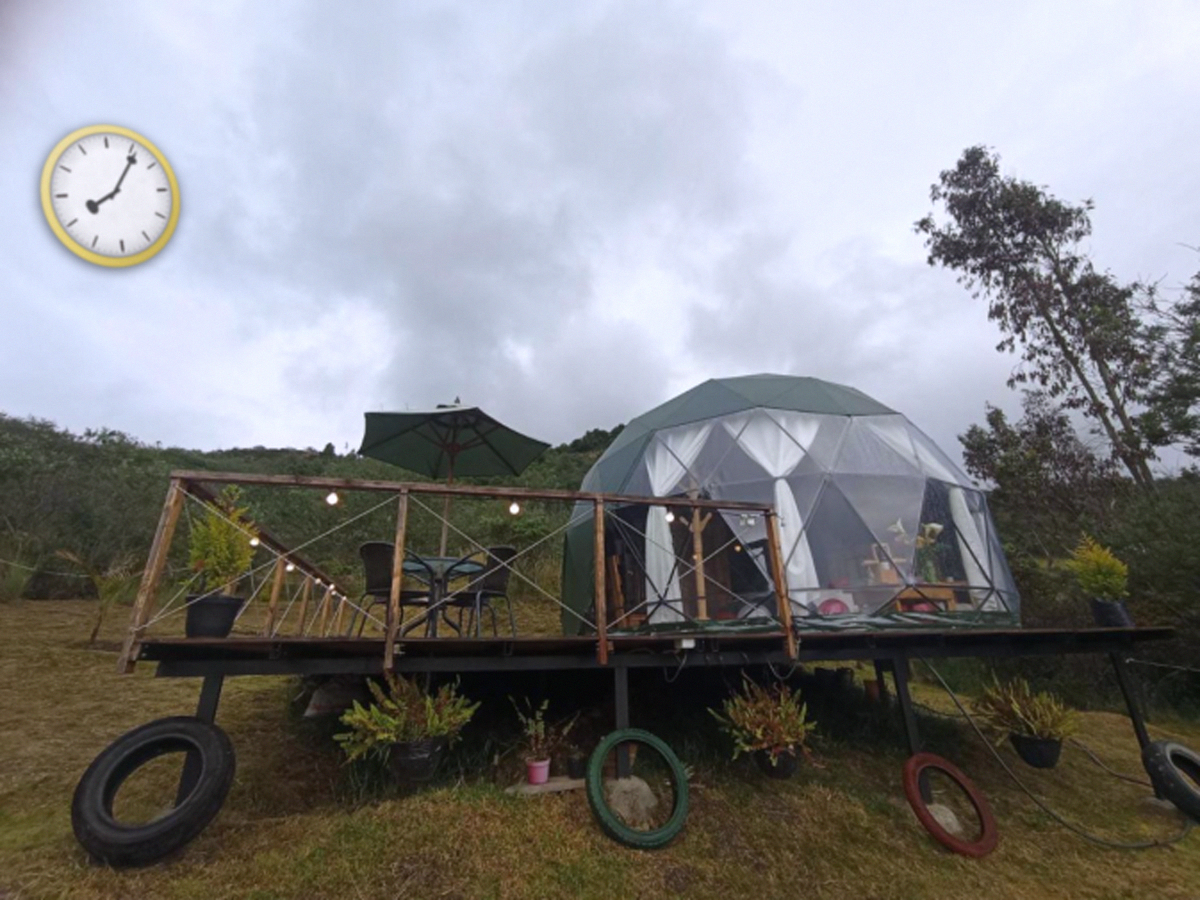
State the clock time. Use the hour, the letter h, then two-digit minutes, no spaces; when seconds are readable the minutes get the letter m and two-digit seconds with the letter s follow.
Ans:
8h06
